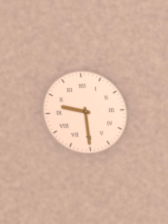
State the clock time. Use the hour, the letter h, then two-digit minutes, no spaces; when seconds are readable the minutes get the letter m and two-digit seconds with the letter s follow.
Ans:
9h30
